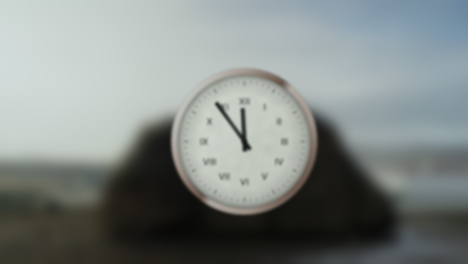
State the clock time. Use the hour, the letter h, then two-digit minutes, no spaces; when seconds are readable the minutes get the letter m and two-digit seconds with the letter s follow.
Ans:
11h54
